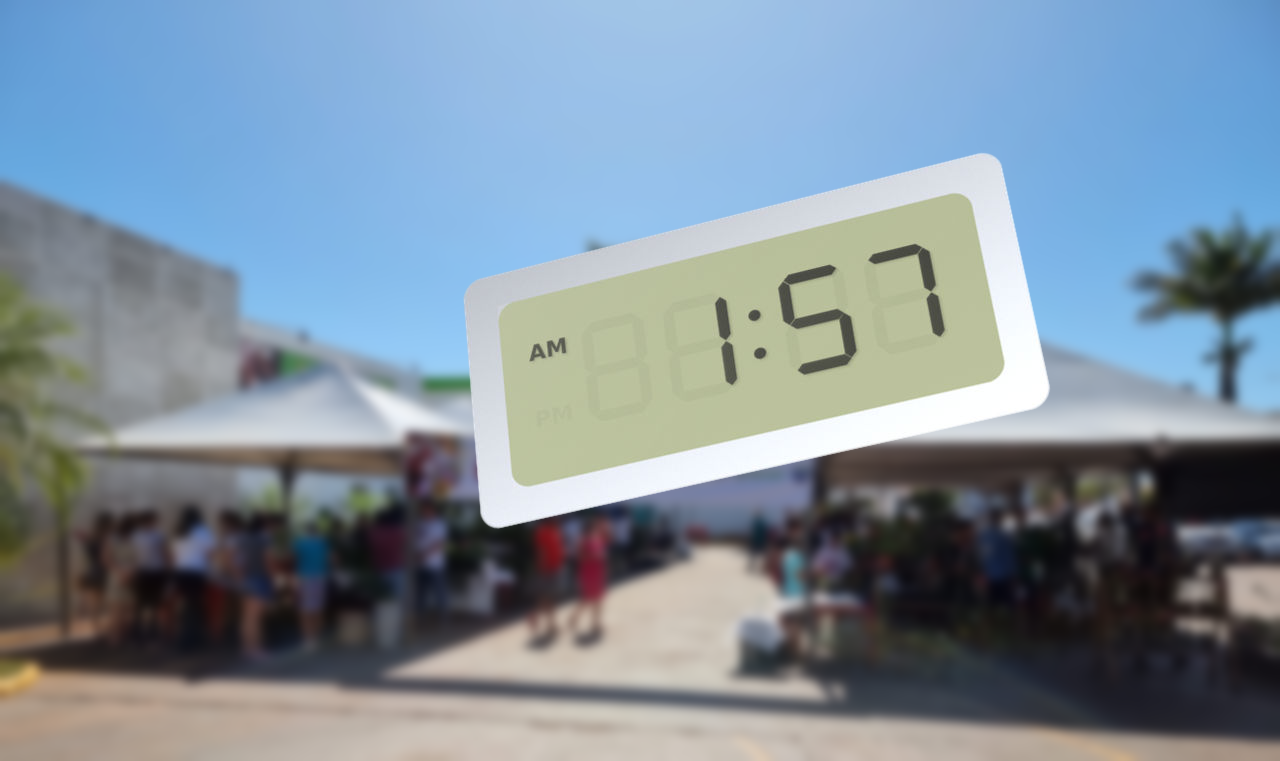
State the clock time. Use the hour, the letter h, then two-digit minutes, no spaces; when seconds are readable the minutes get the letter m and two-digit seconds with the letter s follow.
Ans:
1h57
